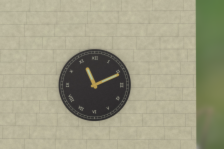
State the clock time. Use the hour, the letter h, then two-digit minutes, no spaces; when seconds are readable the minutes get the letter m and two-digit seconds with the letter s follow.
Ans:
11h11
